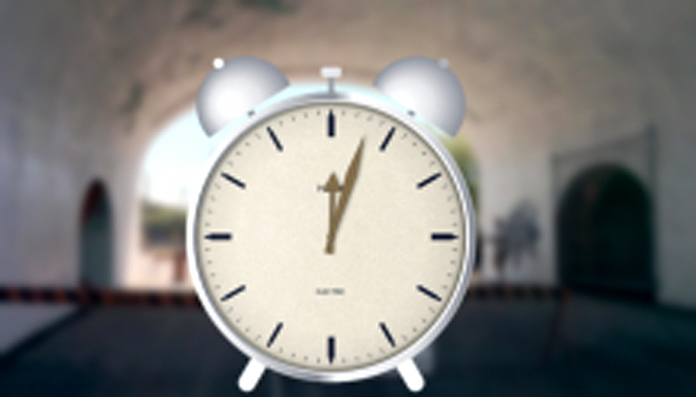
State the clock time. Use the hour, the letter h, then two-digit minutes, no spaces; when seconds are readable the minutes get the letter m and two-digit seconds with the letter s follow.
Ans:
12h03
